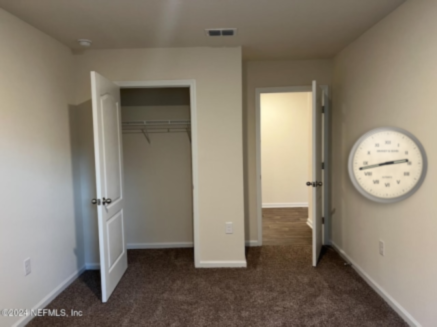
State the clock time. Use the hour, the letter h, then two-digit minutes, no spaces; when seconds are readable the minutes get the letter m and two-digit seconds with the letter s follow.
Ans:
2h43
